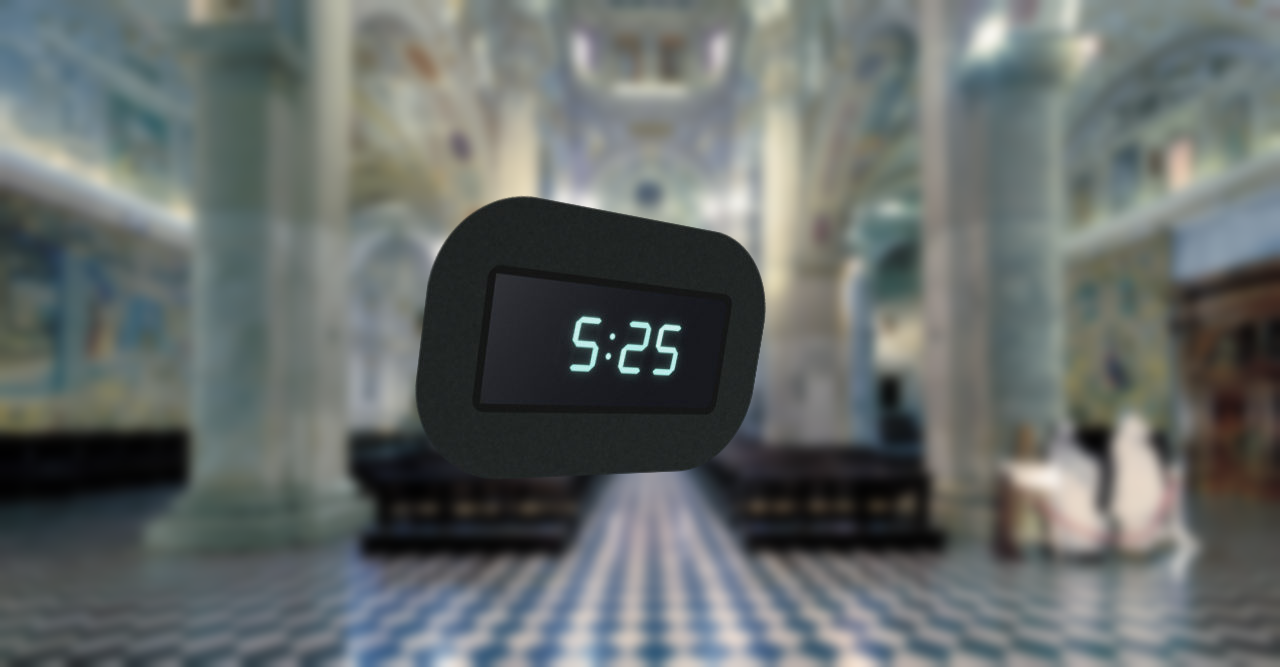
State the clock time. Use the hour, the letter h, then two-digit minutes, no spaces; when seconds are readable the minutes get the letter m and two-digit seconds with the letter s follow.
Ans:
5h25
